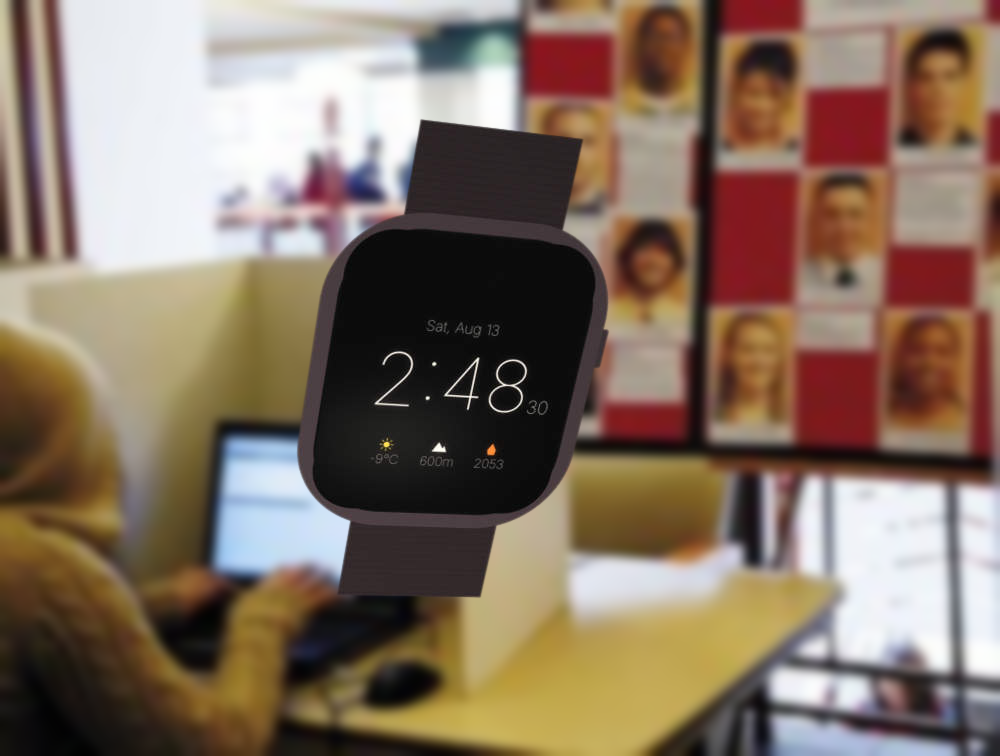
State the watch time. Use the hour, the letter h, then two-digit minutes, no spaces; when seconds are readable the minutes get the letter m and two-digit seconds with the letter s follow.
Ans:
2h48m30s
